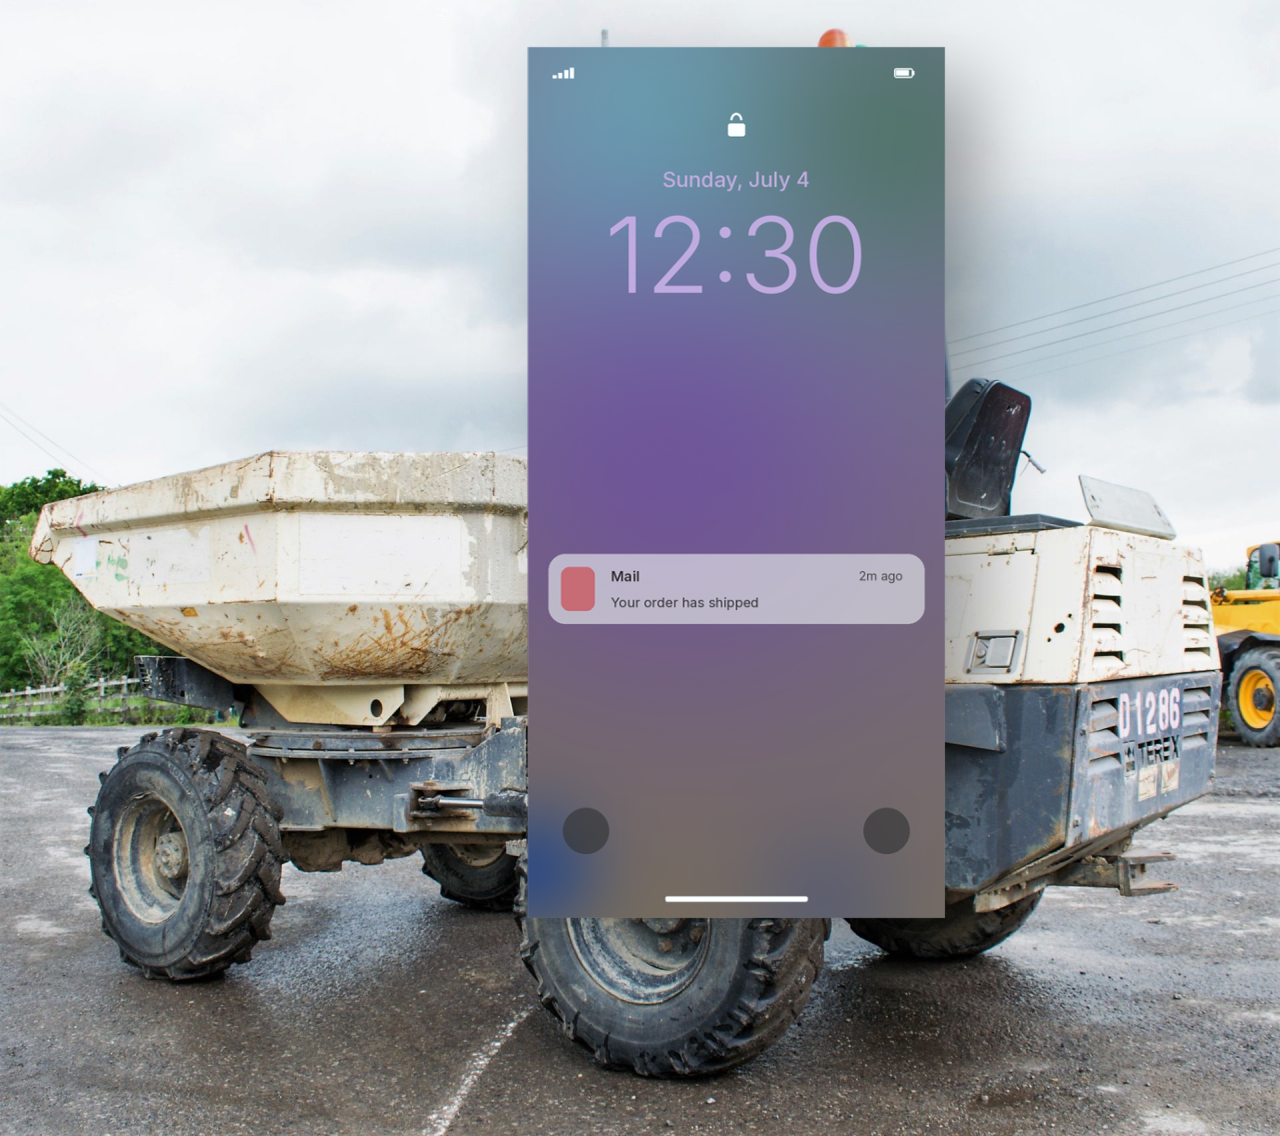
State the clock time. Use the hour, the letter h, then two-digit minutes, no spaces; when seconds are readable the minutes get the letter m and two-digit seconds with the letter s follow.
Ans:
12h30
